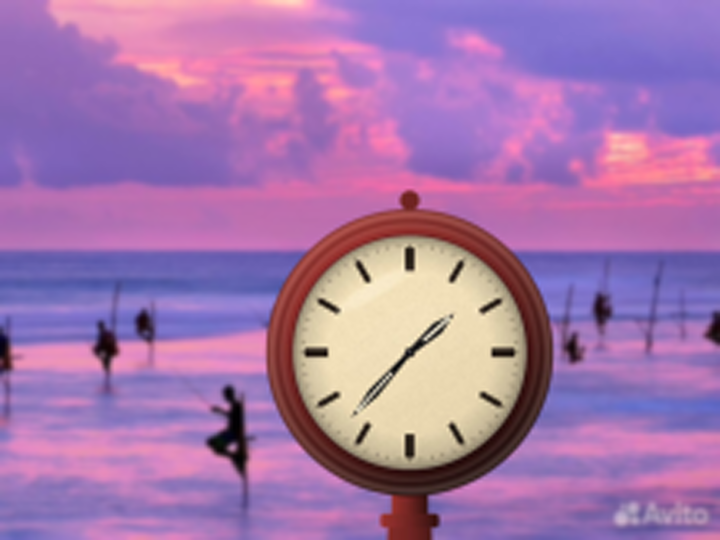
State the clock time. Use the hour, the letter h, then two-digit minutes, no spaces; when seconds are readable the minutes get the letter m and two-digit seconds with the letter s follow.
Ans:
1h37
